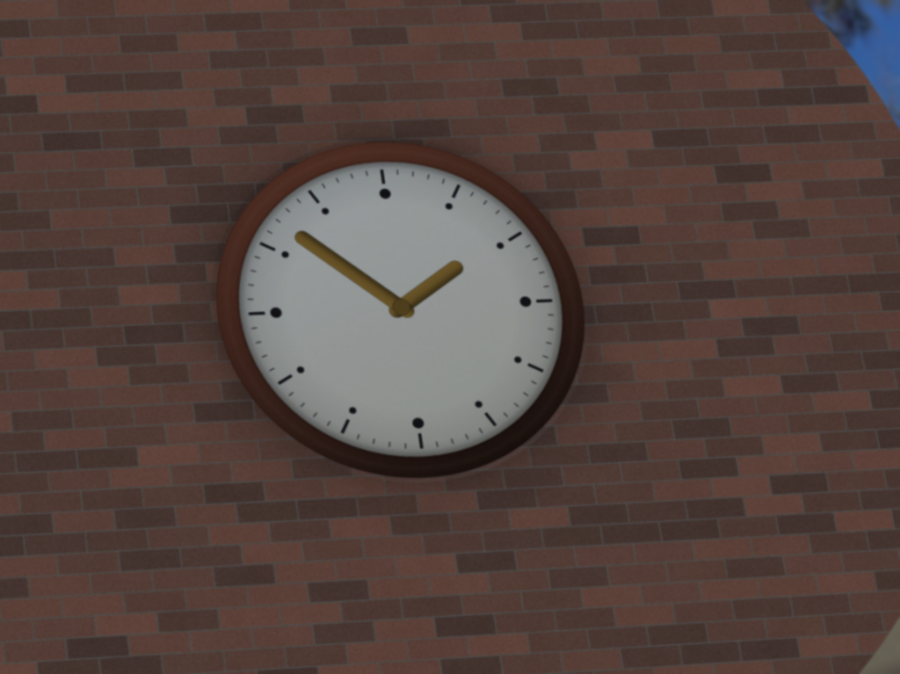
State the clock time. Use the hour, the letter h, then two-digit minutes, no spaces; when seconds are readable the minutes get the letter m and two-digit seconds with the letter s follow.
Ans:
1h52
